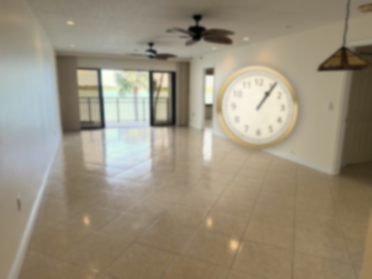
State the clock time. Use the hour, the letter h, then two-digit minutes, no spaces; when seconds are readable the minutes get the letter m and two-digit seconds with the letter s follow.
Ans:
1h06
